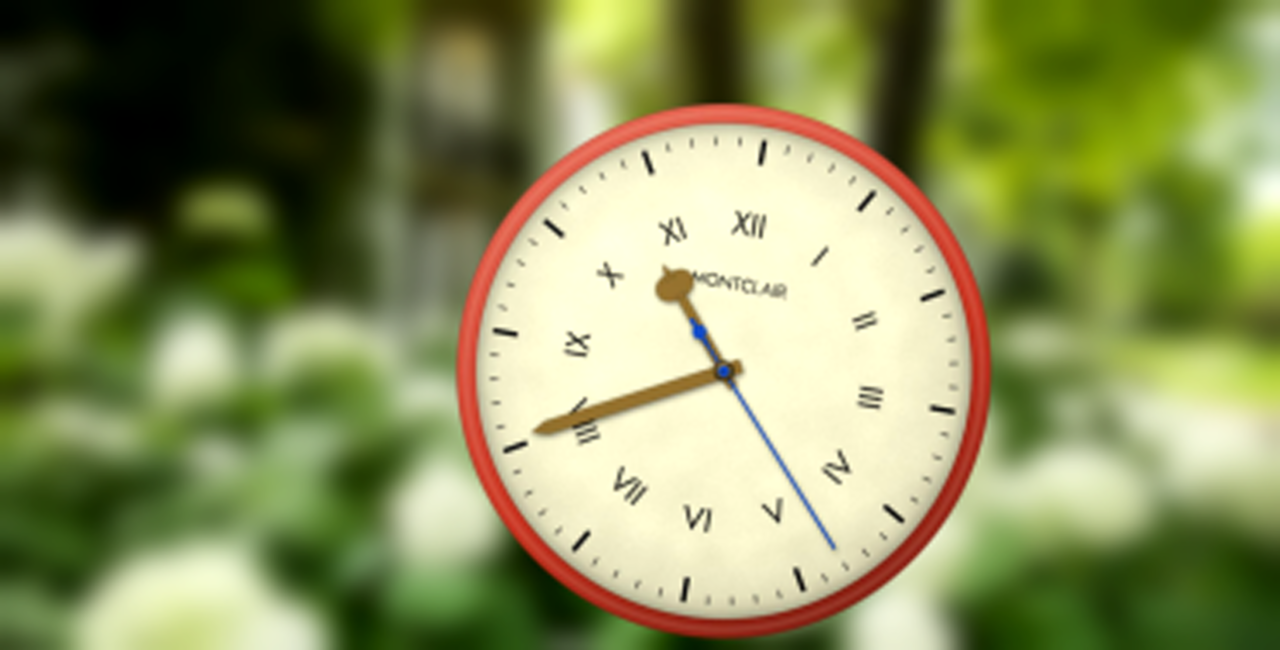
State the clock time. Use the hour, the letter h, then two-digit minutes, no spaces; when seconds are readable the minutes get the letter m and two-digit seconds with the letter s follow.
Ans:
10h40m23s
